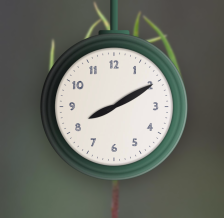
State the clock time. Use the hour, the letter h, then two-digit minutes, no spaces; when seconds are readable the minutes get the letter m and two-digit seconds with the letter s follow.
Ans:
8h10
